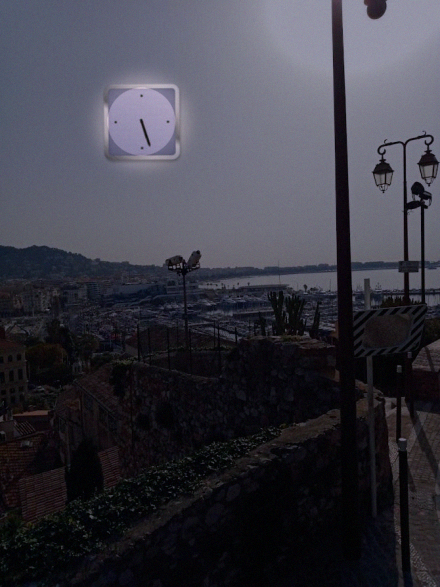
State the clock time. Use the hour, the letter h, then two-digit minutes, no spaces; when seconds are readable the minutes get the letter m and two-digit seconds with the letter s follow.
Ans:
5h27
